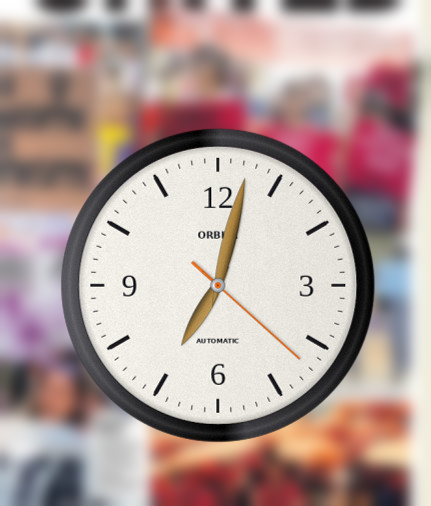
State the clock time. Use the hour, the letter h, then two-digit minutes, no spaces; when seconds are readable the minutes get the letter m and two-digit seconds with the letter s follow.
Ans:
7h02m22s
